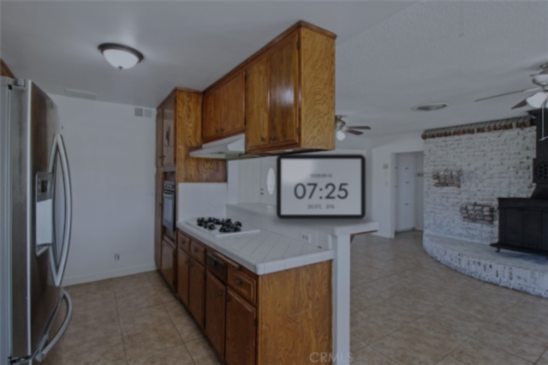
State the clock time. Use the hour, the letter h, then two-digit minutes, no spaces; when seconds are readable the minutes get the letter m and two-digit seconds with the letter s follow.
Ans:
7h25
